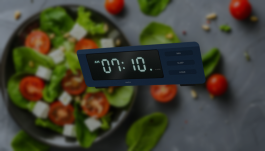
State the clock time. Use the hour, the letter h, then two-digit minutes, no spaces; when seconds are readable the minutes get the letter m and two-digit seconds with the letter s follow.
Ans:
7h10
